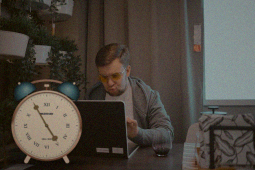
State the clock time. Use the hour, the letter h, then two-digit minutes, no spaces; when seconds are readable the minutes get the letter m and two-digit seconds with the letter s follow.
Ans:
4h55
